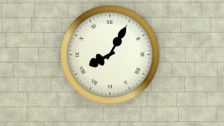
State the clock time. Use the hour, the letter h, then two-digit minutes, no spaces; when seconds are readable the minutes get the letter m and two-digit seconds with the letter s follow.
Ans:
8h05
